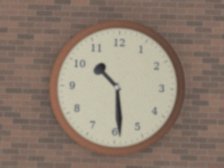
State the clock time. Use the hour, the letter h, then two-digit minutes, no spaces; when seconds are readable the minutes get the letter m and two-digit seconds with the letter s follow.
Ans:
10h29
